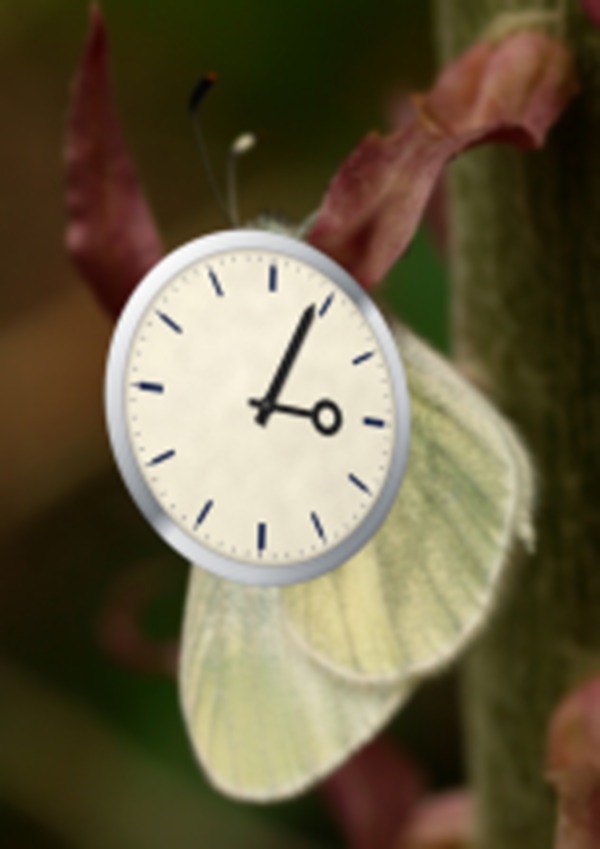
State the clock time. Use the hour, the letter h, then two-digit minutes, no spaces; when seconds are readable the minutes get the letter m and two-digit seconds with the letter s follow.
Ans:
3h04
